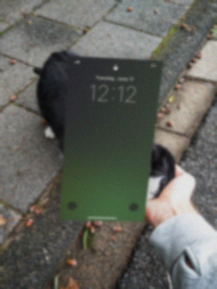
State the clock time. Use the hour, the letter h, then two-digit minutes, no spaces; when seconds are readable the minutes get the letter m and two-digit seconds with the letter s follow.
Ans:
12h12
